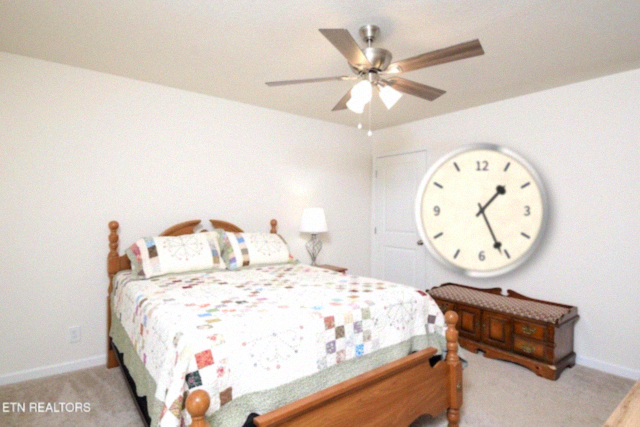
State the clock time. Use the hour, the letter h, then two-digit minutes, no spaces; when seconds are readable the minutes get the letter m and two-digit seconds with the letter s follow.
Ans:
1h26
